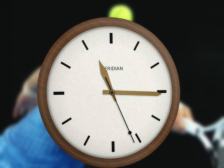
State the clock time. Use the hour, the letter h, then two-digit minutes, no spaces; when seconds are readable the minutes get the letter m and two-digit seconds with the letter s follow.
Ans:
11h15m26s
